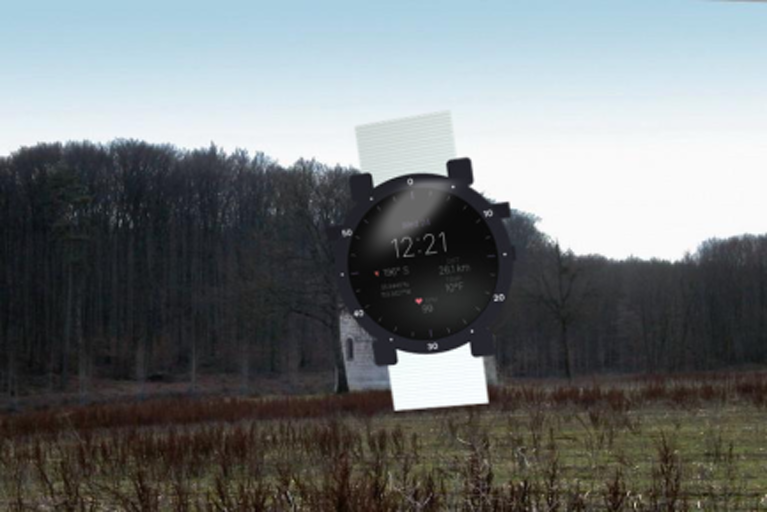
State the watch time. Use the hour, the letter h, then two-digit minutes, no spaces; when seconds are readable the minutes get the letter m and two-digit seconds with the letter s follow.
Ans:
12h21
